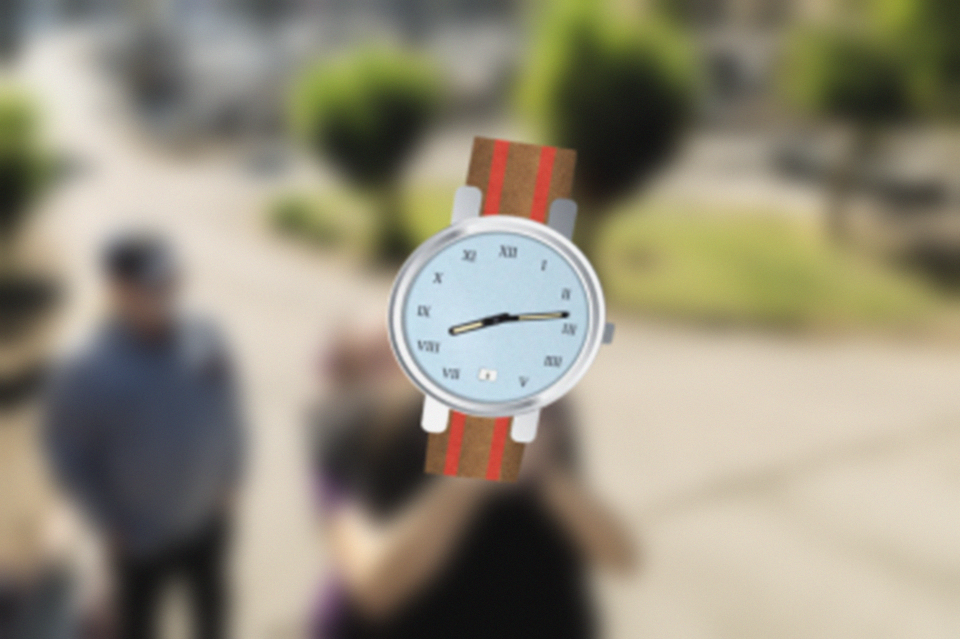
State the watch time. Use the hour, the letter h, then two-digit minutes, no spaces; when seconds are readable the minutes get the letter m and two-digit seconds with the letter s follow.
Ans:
8h13
